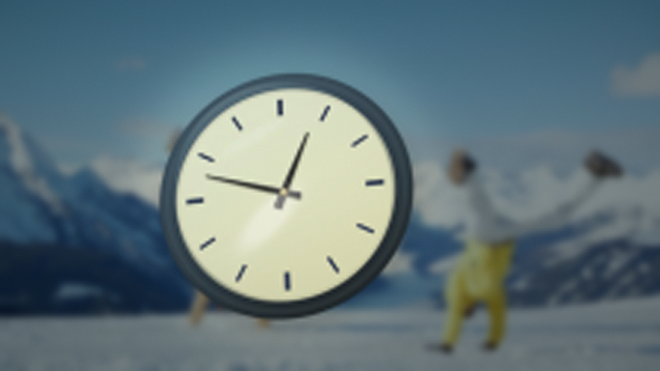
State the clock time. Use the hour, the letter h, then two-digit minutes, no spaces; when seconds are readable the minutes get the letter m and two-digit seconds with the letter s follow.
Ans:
12h48
